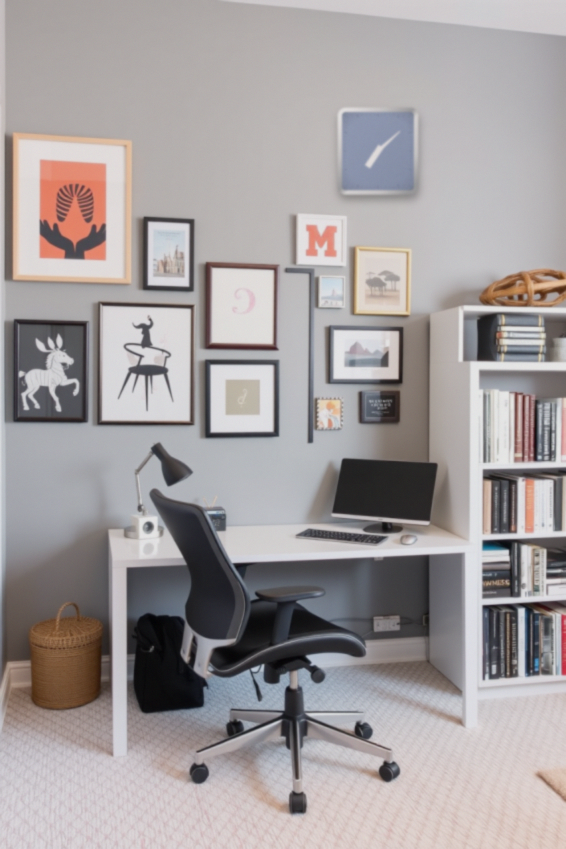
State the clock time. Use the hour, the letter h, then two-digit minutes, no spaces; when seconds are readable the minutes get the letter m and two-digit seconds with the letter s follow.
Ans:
7h08
